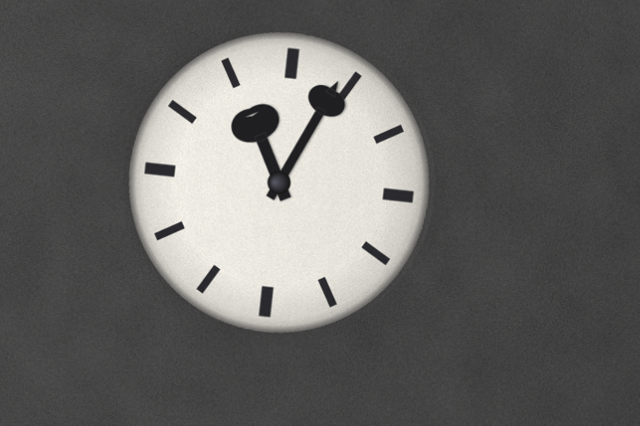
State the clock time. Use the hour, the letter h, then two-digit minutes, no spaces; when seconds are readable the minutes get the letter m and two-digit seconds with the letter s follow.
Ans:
11h04
